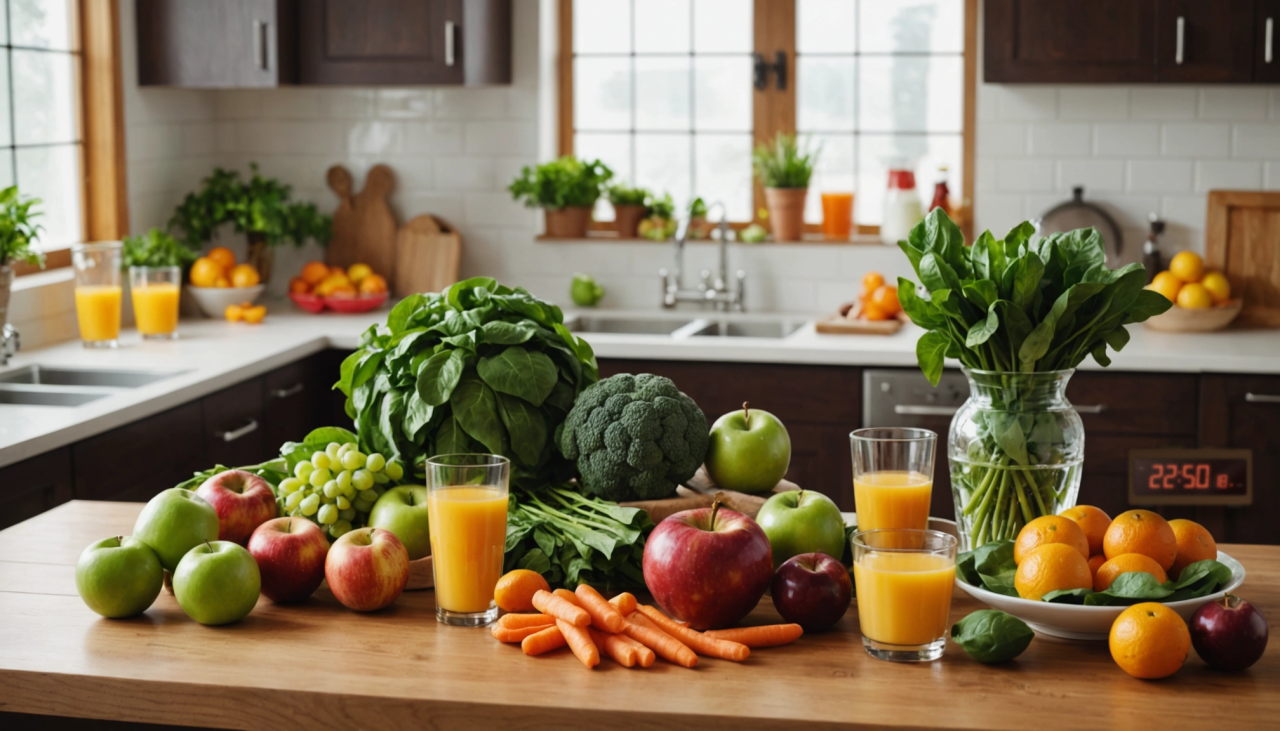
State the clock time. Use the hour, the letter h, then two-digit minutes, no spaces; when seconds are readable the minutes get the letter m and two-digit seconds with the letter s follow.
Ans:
22h50
